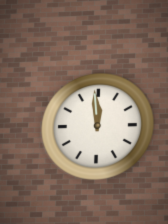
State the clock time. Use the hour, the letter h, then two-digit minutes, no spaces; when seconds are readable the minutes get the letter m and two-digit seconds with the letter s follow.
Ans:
11h59
